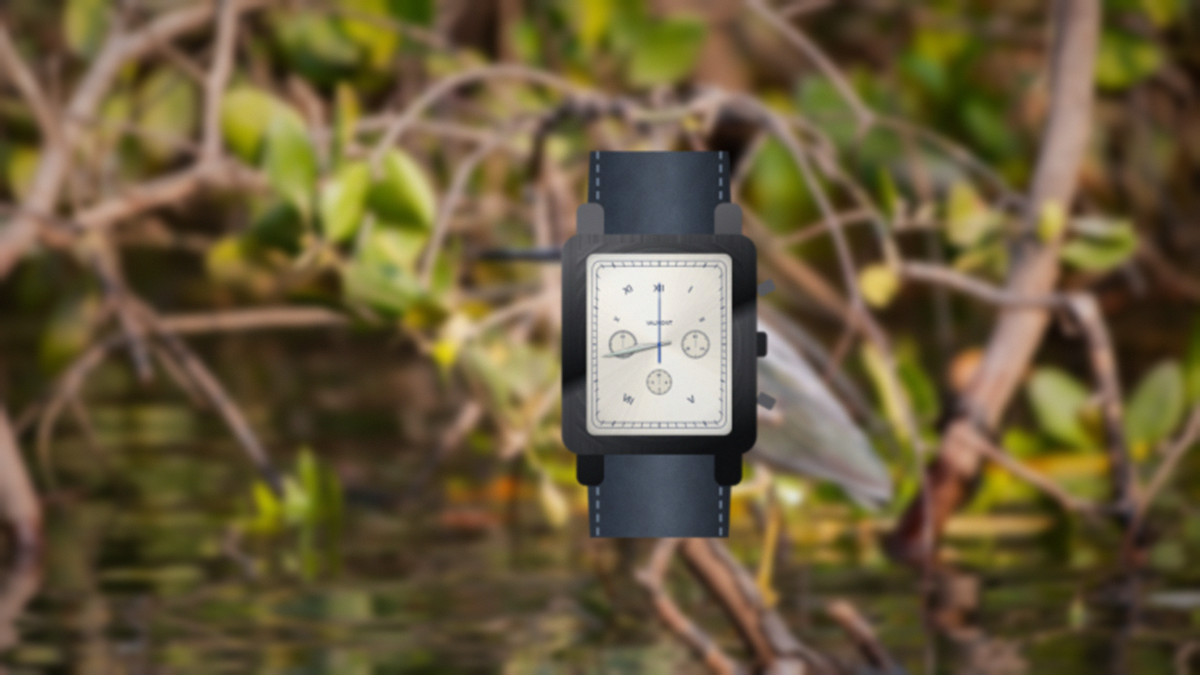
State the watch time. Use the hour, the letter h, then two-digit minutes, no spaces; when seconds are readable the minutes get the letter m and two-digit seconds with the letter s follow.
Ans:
8h43
